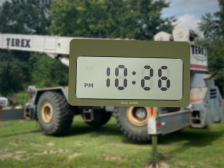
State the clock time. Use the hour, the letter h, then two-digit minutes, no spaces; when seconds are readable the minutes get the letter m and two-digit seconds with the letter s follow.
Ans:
10h26
